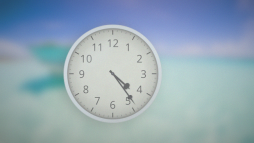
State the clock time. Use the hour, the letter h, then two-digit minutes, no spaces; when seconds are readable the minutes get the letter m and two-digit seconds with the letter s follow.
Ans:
4h24
